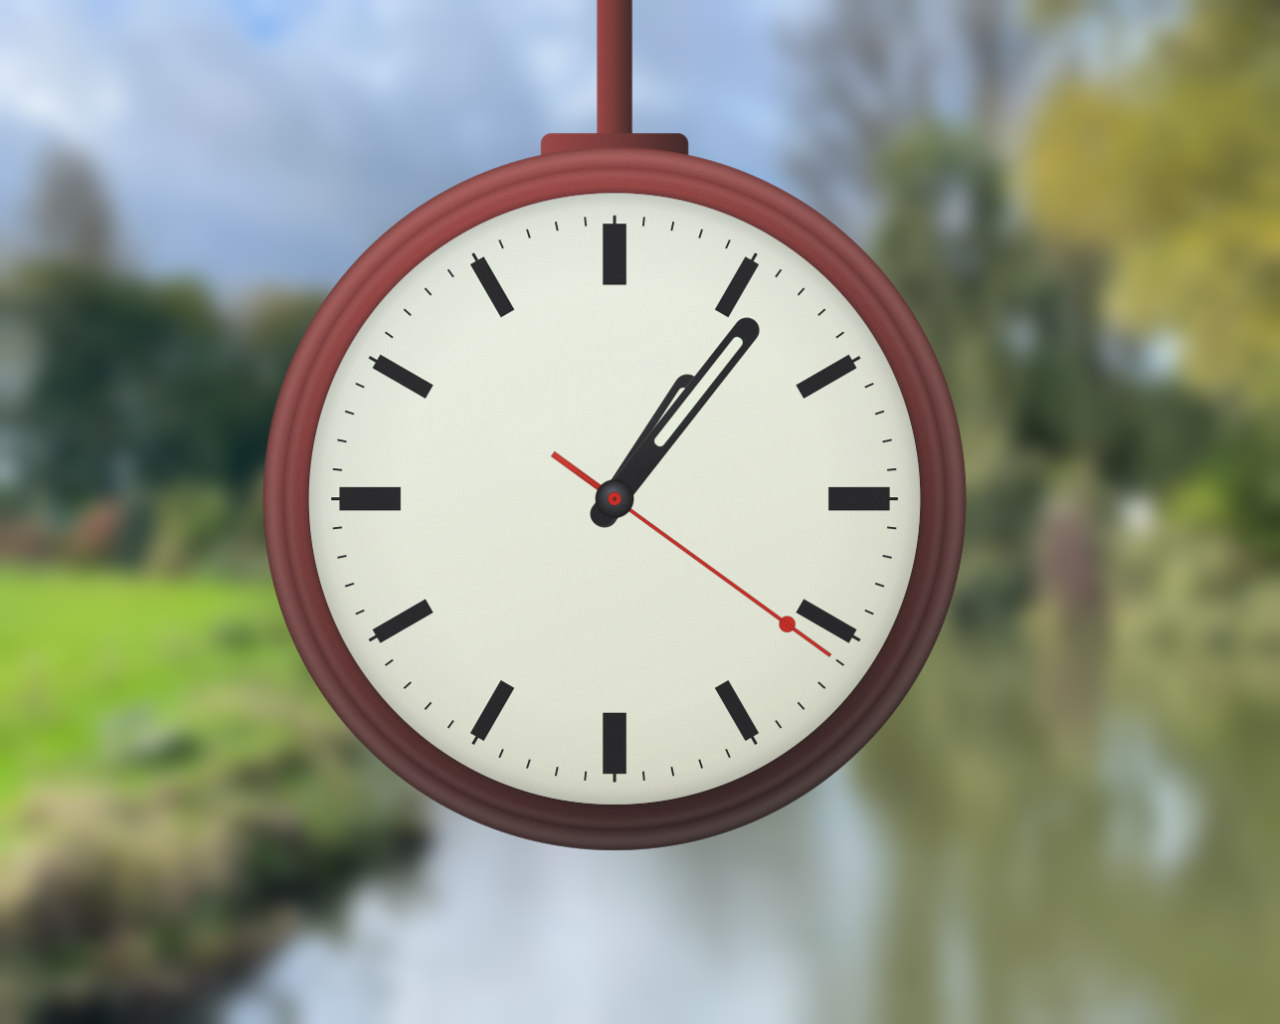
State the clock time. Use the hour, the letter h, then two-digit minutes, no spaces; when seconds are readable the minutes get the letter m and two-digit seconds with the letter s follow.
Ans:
1h06m21s
